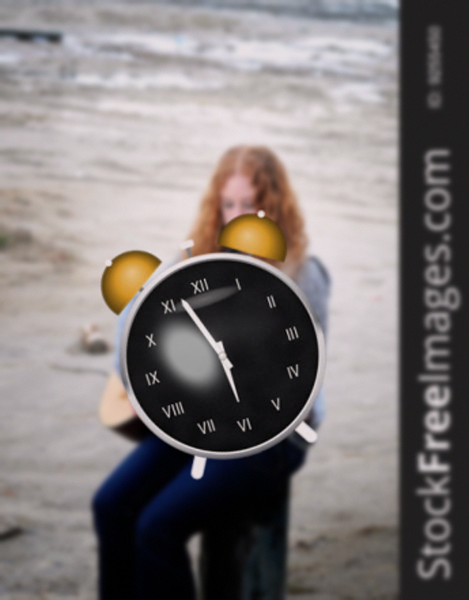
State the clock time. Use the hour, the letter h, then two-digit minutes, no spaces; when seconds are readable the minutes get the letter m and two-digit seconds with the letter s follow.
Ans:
5h57
